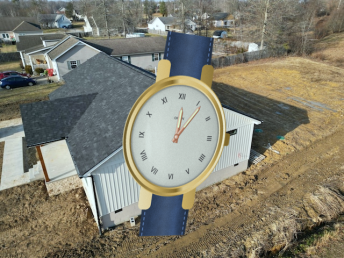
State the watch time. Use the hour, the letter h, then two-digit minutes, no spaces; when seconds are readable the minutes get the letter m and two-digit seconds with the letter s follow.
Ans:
12h06
